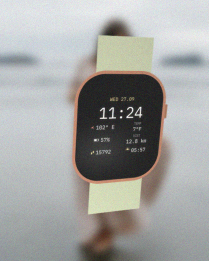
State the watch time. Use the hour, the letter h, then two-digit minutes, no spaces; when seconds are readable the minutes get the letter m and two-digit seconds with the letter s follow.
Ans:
11h24
